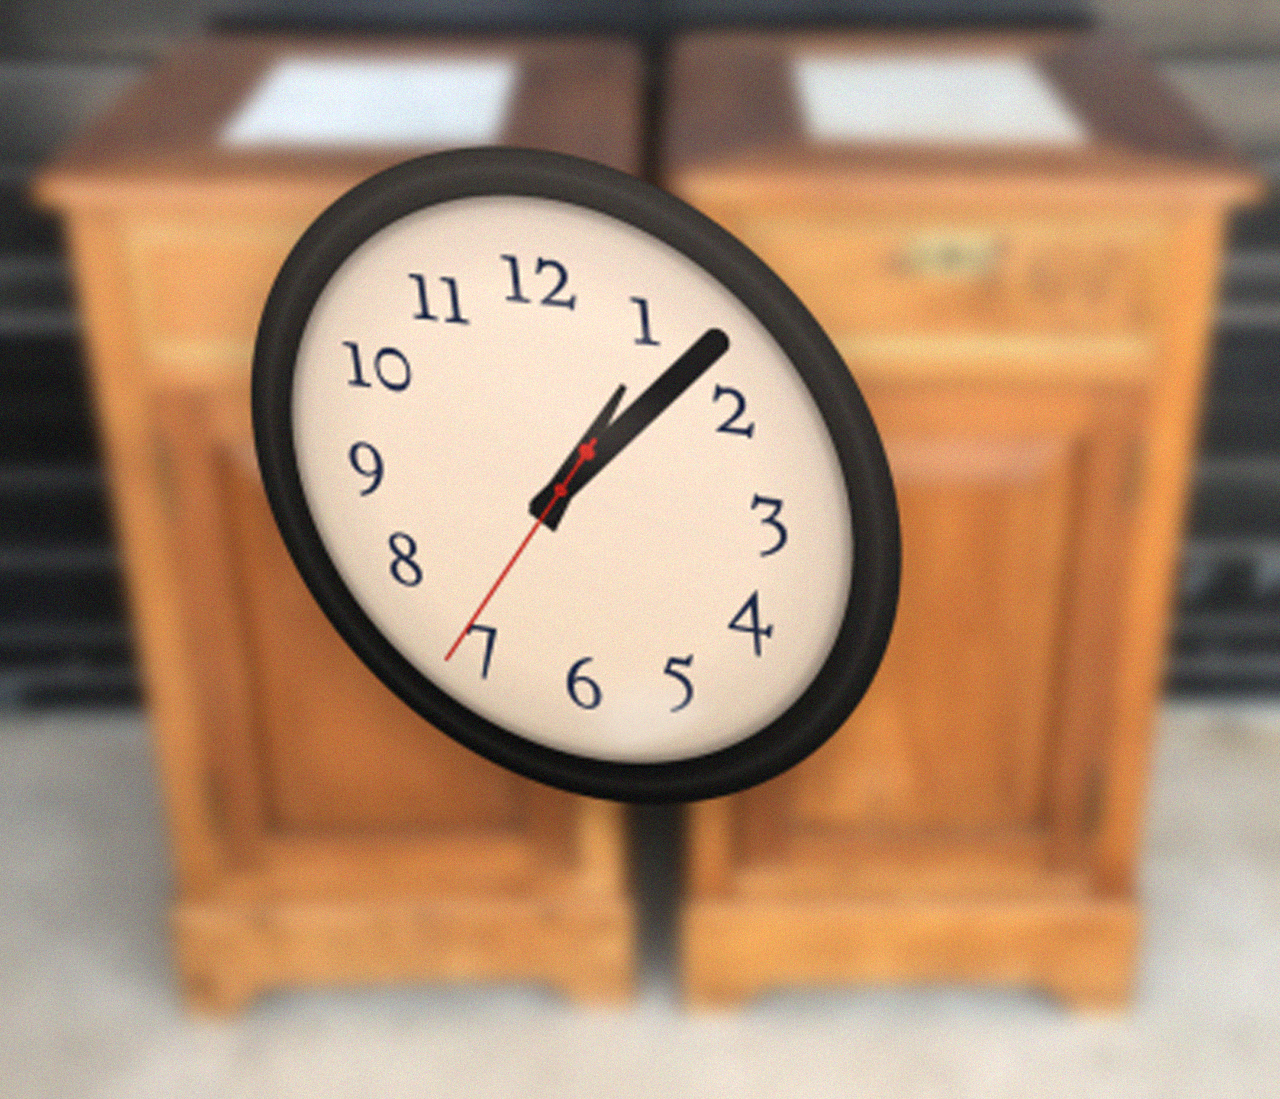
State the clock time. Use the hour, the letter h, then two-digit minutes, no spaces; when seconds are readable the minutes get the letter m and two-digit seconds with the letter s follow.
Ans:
1h07m36s
